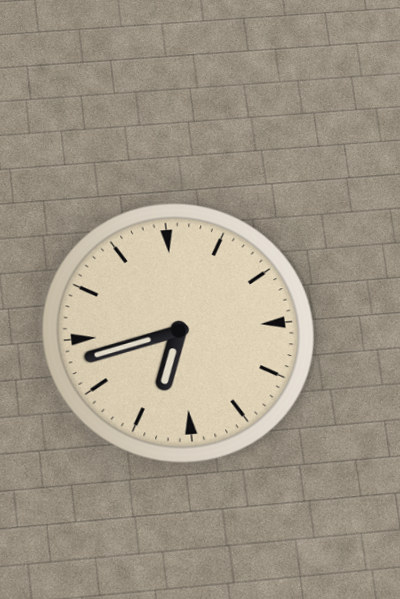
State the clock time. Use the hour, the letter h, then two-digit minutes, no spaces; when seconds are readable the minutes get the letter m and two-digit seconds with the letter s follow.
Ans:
6h43
